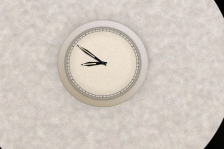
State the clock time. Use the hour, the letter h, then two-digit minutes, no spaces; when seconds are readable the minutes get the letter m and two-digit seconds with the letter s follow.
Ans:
8h51
